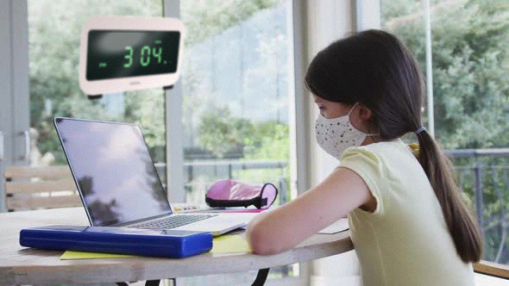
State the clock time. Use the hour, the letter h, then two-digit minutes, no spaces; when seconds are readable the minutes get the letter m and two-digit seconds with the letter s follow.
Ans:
3h04
